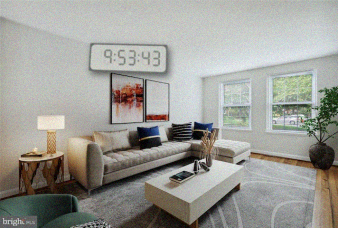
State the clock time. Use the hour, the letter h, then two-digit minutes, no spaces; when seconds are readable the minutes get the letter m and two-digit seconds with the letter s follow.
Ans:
9h53m43s
